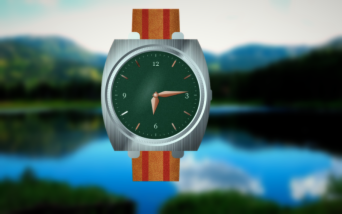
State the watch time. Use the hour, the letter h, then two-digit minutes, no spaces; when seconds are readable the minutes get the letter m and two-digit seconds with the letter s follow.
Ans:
6h14
